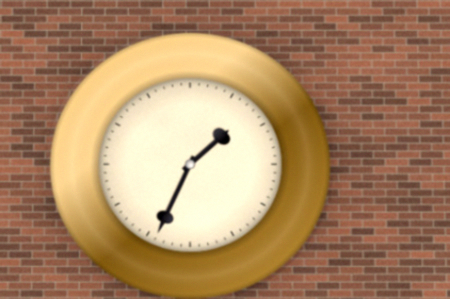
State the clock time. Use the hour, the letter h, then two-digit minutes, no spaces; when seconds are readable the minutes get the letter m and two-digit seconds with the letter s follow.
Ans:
1h34
